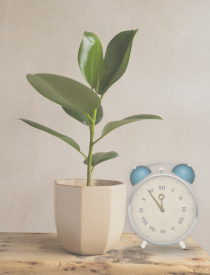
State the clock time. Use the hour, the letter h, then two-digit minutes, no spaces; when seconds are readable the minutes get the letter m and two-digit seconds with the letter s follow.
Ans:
11h54
